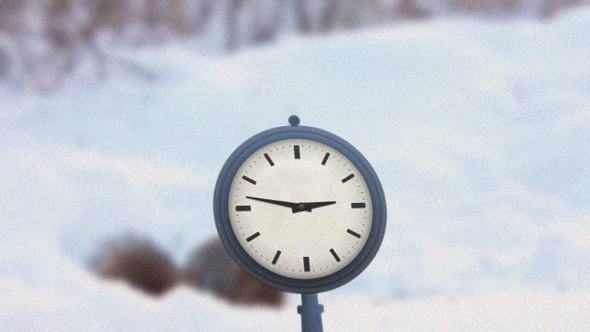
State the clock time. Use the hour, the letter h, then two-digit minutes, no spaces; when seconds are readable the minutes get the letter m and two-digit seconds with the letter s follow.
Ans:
2h47
